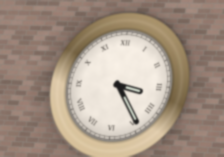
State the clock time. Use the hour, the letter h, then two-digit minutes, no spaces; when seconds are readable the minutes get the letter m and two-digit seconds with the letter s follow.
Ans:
3h24
